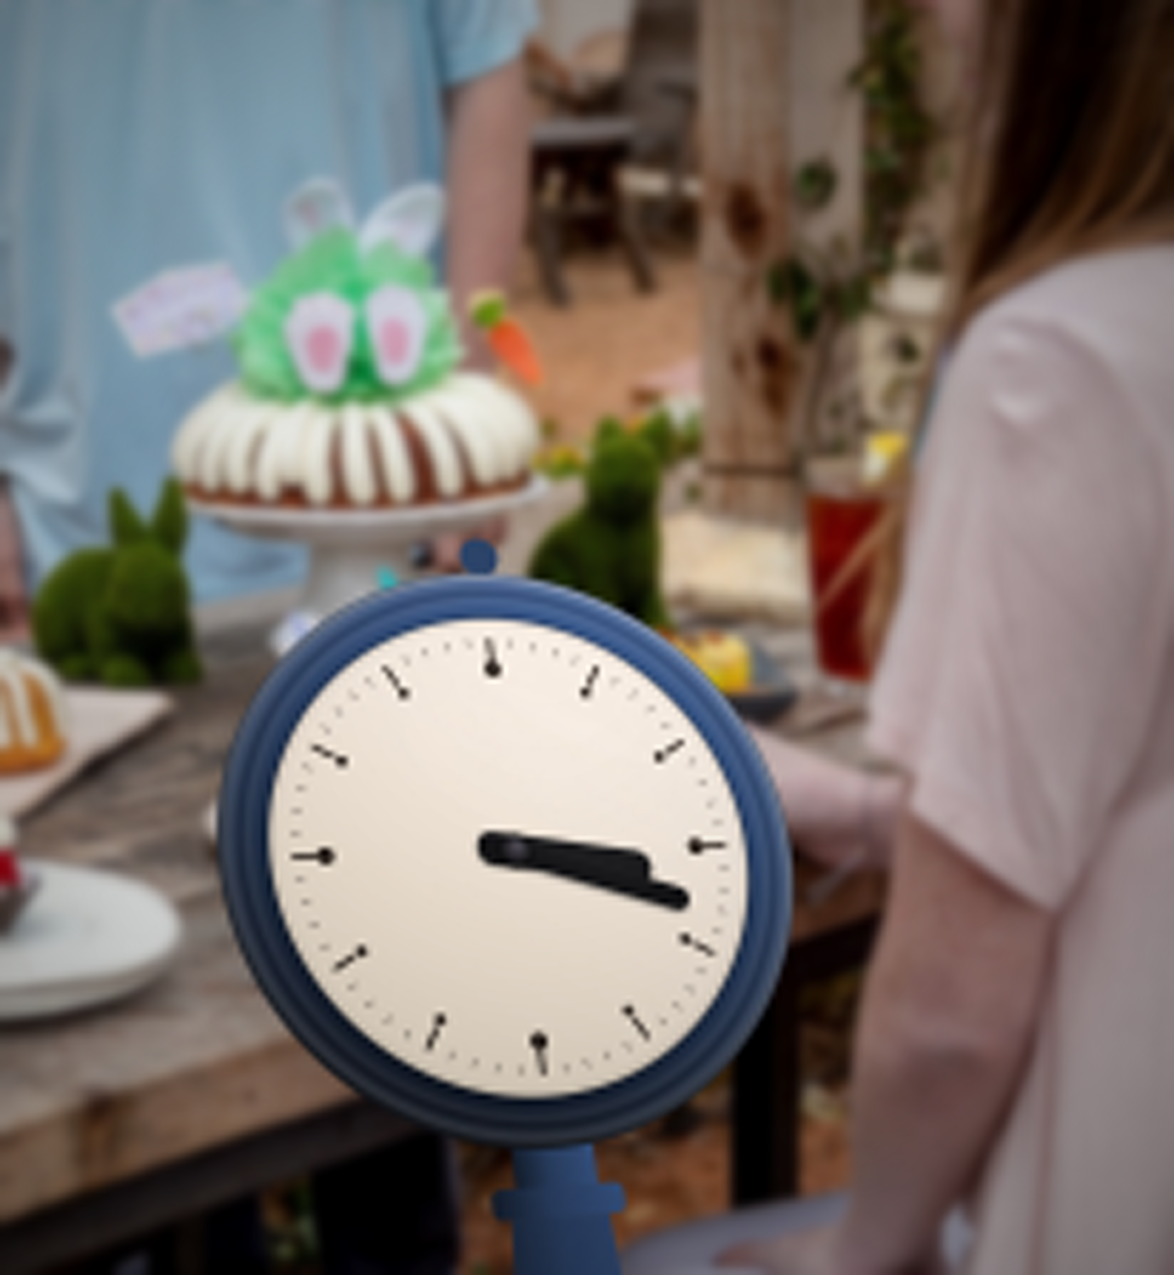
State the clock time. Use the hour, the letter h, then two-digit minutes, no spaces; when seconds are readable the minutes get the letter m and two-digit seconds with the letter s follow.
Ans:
3h18
